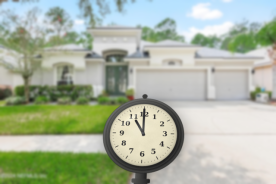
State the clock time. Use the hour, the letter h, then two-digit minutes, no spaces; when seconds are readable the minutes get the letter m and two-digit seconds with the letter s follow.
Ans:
11h00
